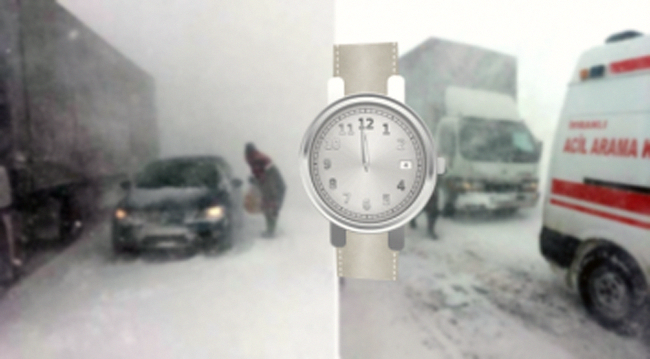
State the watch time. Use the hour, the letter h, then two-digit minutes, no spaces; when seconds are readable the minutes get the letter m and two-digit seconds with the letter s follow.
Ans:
11h59
